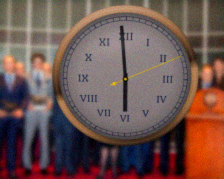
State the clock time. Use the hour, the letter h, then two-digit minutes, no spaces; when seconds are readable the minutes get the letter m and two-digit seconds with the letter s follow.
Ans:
5h59m11s
